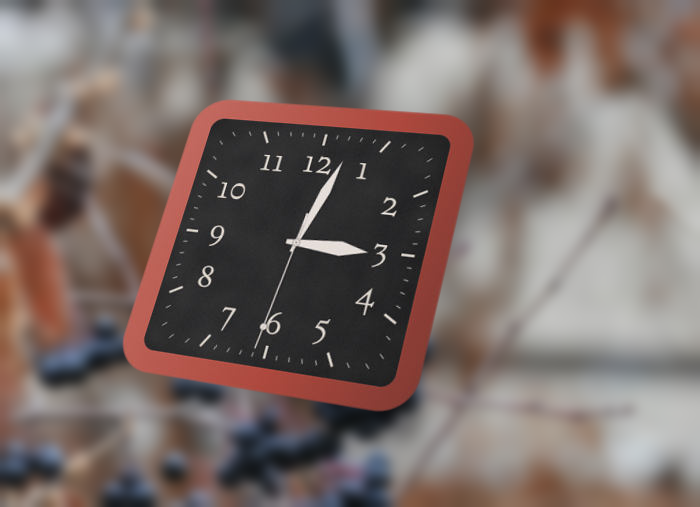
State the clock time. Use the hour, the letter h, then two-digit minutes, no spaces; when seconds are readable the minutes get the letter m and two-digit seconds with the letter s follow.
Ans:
3h02m31s
